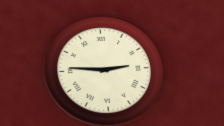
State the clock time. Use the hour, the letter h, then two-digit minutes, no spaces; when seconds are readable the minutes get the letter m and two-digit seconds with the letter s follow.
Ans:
2h46
